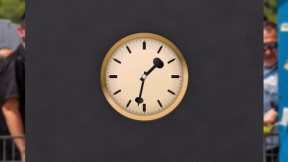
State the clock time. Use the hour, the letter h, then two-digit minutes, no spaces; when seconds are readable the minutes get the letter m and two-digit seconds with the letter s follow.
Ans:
1h32
